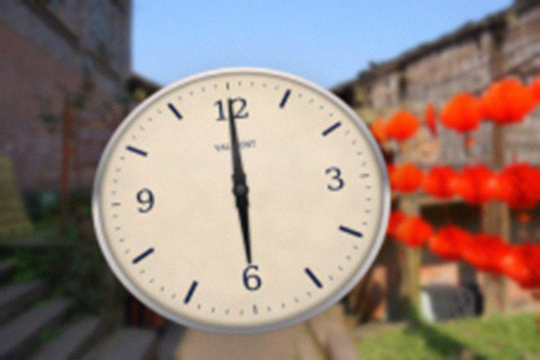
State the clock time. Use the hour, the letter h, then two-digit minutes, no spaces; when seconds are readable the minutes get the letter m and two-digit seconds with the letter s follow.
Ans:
6h00
